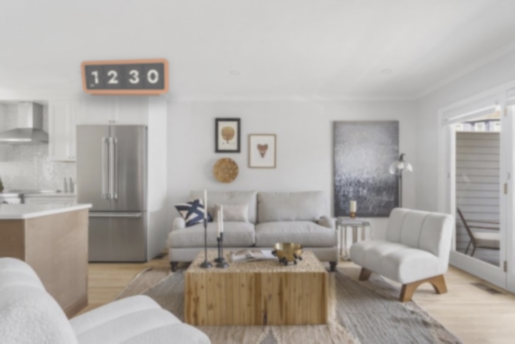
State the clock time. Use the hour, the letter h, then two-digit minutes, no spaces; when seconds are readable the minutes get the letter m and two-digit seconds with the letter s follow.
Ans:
12h30
